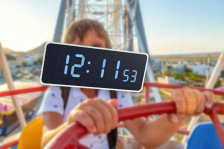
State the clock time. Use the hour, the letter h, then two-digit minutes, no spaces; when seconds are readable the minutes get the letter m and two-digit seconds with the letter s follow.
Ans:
12h11m53s
